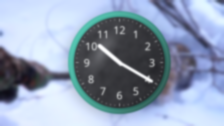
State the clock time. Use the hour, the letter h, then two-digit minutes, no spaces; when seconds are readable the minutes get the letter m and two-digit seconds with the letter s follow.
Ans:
10h20
